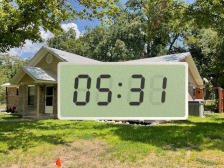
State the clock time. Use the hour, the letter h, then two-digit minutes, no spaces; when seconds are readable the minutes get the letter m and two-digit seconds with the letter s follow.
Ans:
5h31
